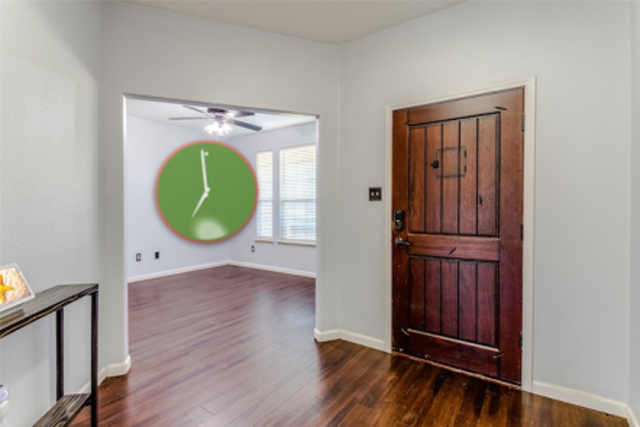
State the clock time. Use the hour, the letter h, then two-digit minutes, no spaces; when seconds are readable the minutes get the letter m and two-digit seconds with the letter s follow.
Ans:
6h59
